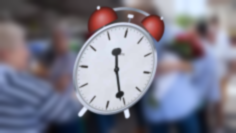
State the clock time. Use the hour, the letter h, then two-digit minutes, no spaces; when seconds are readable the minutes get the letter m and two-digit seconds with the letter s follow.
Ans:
11h26
